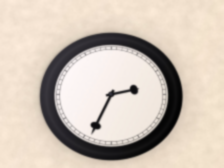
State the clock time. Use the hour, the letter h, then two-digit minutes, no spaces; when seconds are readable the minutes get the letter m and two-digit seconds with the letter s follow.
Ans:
2h34
